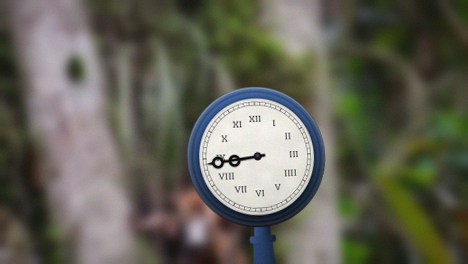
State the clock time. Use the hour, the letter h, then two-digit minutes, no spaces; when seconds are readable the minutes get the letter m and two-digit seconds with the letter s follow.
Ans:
8h44
